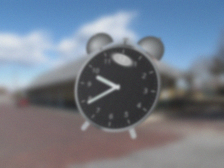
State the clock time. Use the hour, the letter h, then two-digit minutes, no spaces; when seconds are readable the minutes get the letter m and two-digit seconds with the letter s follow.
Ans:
9h39
